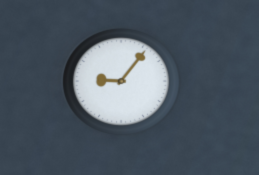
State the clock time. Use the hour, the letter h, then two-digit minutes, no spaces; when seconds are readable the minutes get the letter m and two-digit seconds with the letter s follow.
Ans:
9h06
